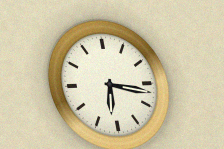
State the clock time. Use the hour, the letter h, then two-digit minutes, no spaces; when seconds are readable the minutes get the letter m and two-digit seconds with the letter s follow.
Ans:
6h17
